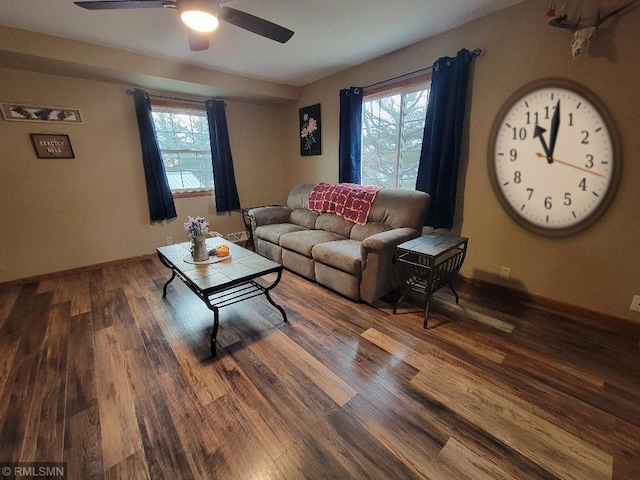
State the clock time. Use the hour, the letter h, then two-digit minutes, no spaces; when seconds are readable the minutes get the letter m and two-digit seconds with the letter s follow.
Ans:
11h01m17s
